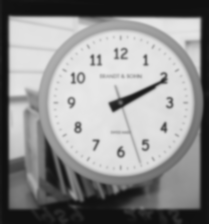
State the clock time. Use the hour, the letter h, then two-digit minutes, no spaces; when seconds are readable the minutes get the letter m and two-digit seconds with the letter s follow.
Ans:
2h10m27s
